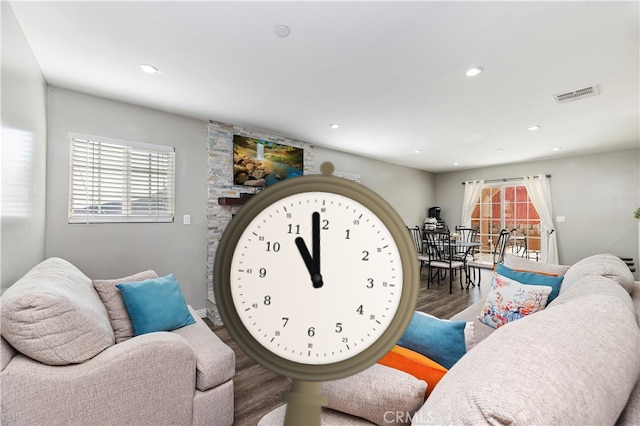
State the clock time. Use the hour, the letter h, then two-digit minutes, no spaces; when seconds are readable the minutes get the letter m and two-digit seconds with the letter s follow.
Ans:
10h59
